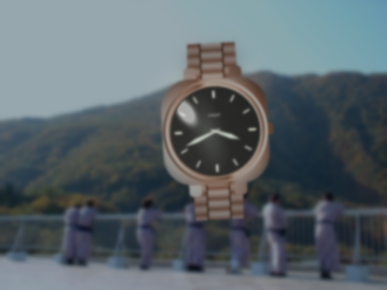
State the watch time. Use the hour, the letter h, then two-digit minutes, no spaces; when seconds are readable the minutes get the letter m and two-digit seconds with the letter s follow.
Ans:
3h41
